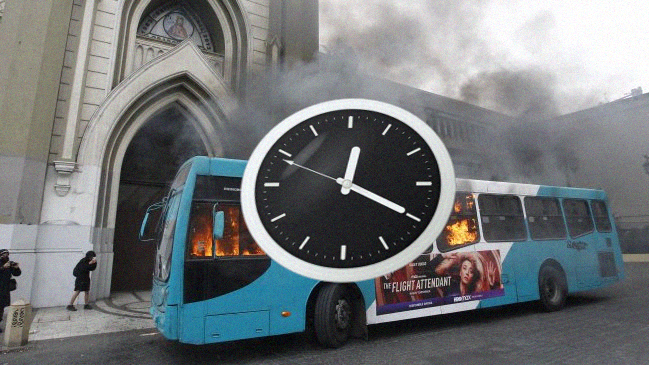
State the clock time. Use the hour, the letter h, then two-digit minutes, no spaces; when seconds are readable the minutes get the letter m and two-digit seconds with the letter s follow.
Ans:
12h19m49s
